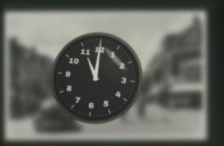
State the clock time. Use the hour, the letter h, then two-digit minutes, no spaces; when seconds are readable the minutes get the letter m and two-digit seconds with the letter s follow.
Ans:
11h00
